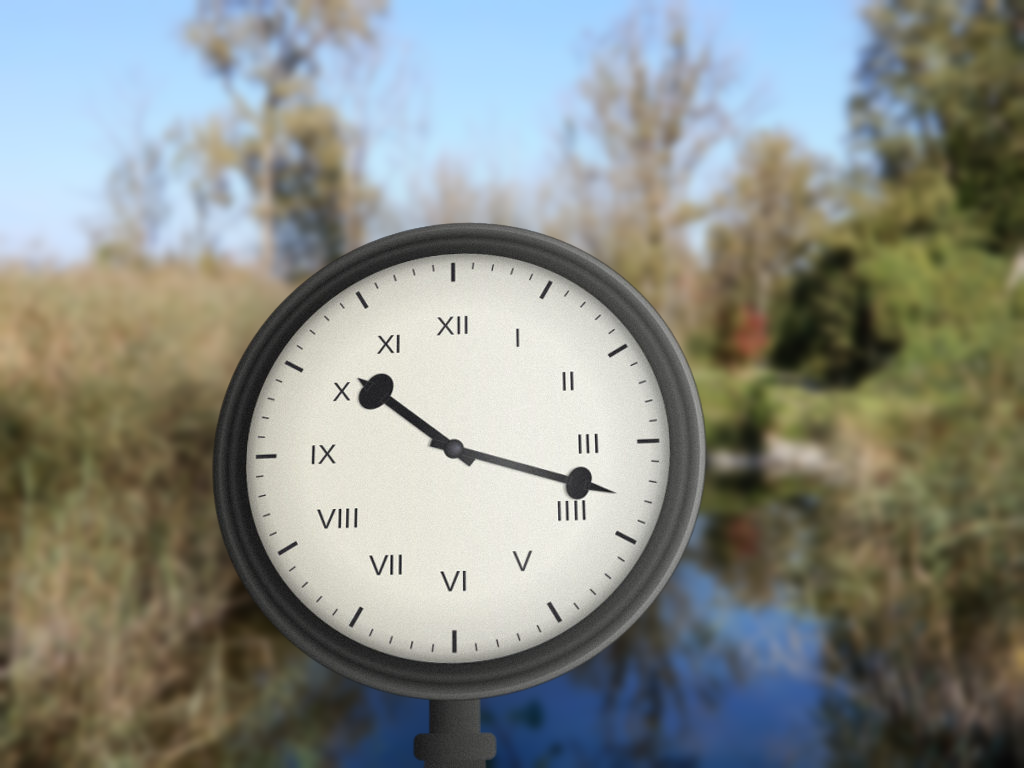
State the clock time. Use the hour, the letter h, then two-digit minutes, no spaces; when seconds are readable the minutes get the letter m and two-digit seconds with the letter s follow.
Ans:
10h18
